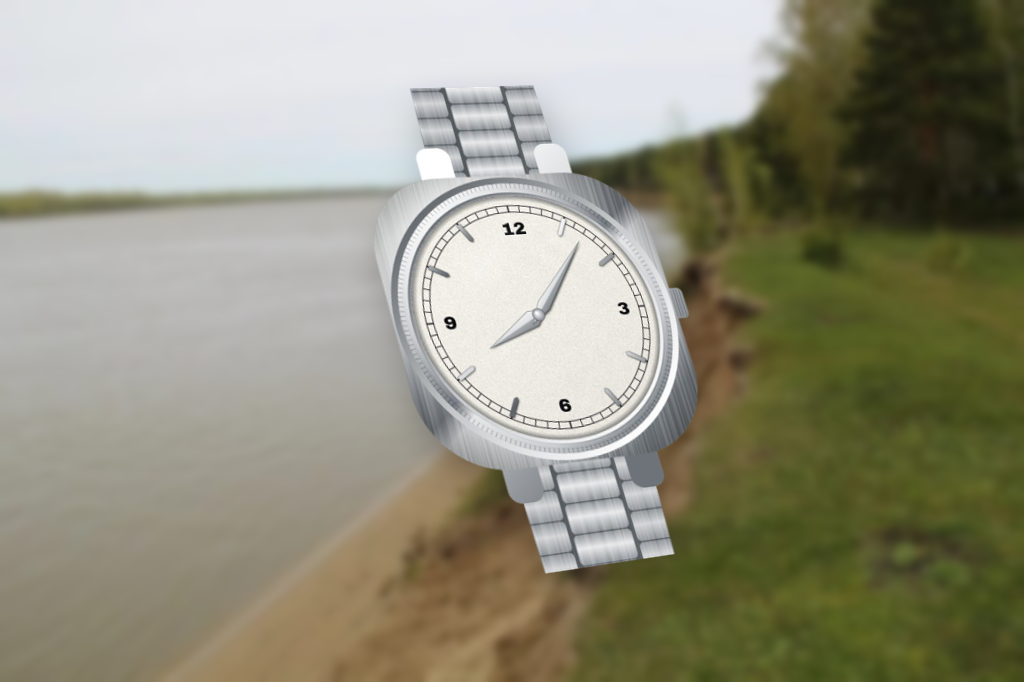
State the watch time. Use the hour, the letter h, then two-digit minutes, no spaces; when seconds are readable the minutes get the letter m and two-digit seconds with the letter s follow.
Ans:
8h07
